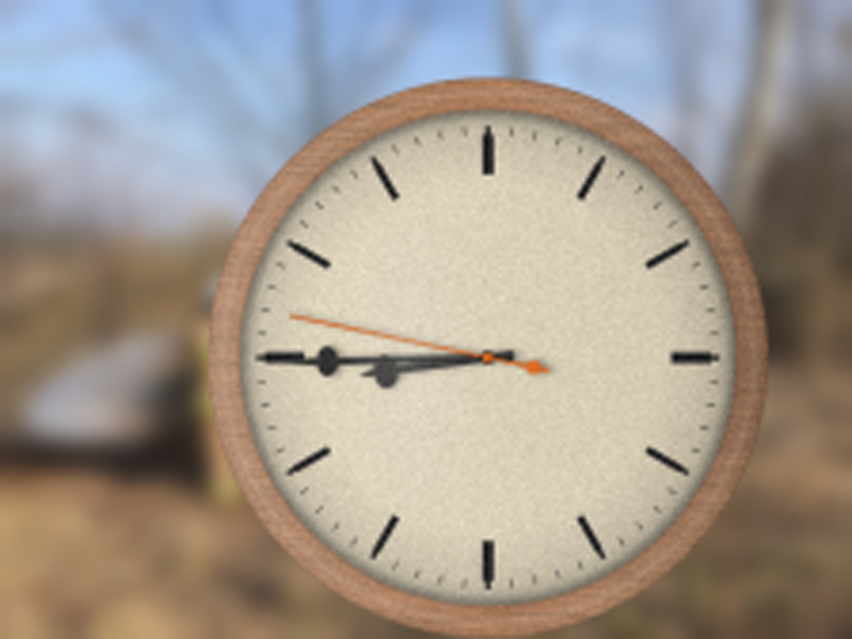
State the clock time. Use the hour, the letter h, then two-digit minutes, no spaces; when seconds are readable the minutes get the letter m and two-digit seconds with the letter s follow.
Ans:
8h44m47s
